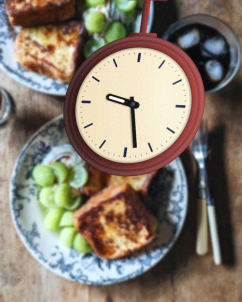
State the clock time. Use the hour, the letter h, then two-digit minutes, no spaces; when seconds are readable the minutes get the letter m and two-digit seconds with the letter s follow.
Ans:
9h28
